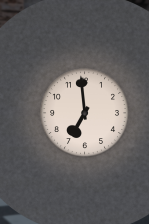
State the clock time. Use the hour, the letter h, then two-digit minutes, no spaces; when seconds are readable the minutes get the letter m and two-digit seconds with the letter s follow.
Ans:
6h59
